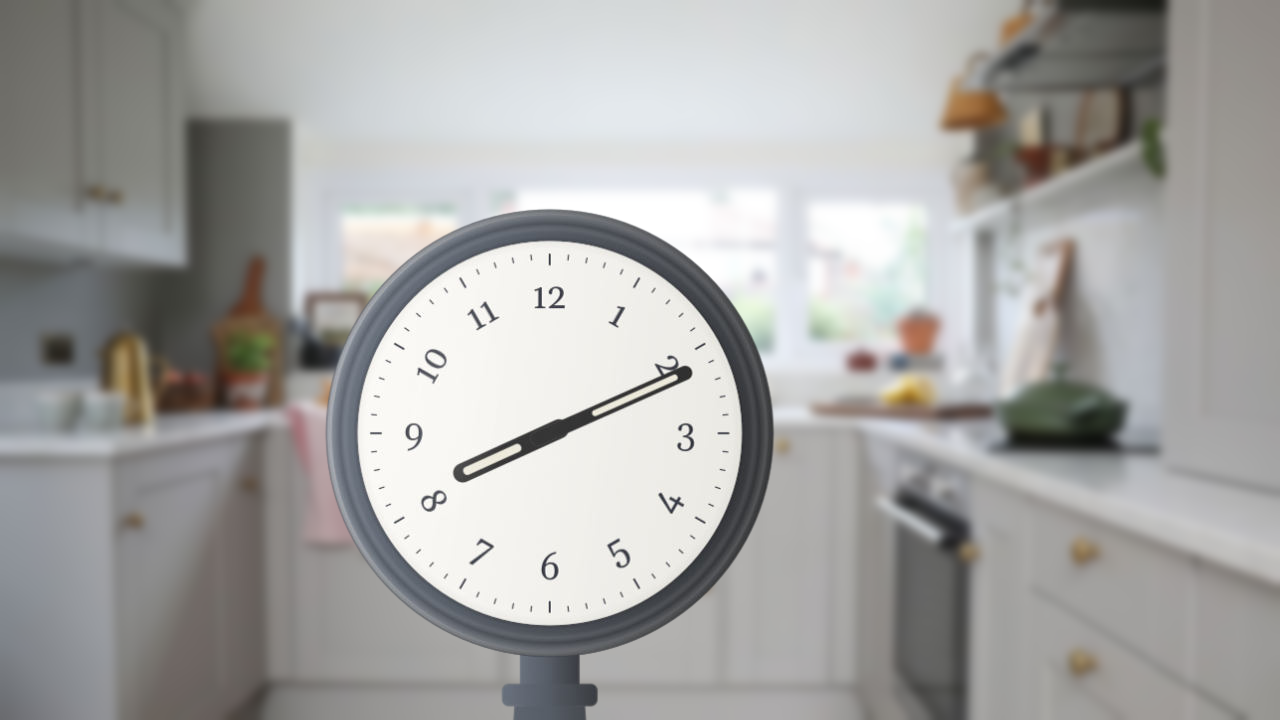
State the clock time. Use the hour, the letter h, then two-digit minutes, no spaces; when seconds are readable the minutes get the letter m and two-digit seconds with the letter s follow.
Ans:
8h11
